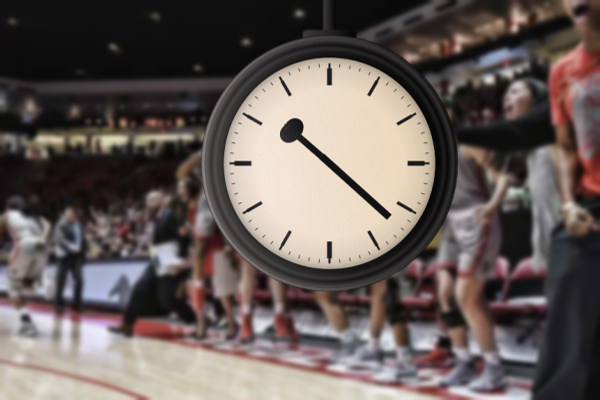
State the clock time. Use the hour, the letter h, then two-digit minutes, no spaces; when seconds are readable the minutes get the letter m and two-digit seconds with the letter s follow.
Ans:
10h22
